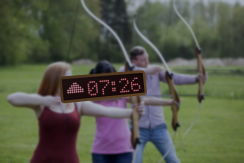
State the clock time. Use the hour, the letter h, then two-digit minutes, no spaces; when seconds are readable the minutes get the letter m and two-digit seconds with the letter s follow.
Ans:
7h26
